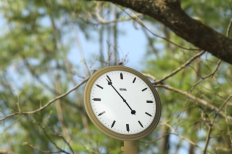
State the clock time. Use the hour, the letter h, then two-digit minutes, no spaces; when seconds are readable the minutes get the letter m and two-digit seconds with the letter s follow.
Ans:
4h54
